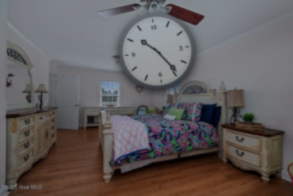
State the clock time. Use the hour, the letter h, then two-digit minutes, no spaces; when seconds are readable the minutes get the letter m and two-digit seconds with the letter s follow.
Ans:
10h24
